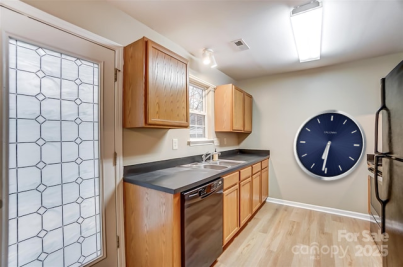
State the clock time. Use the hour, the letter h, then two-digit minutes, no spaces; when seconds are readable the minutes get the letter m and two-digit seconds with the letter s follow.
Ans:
6h31
